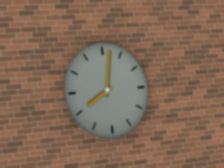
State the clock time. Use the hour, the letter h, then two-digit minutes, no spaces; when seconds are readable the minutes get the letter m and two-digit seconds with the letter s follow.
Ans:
8h02
